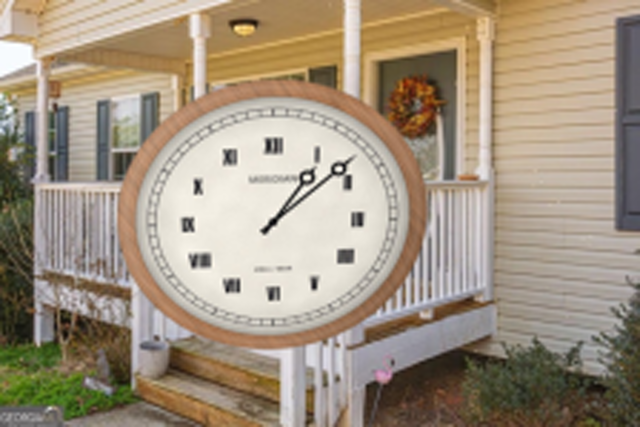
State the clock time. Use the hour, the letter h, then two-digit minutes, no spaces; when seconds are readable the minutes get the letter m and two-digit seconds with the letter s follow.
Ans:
1h08
